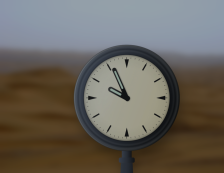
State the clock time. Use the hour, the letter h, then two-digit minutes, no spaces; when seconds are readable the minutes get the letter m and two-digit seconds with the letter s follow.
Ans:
9h56
